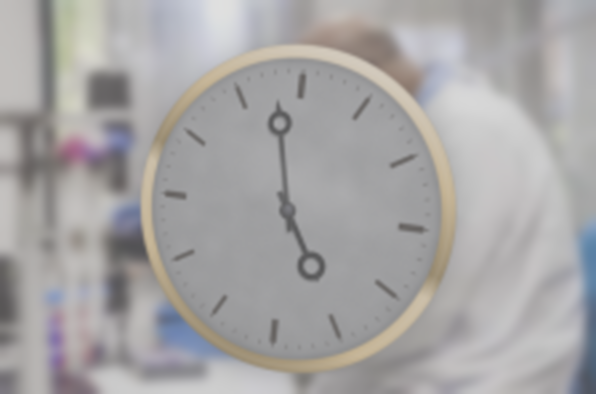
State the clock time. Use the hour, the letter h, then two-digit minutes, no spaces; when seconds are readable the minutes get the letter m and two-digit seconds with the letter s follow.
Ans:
4h58
